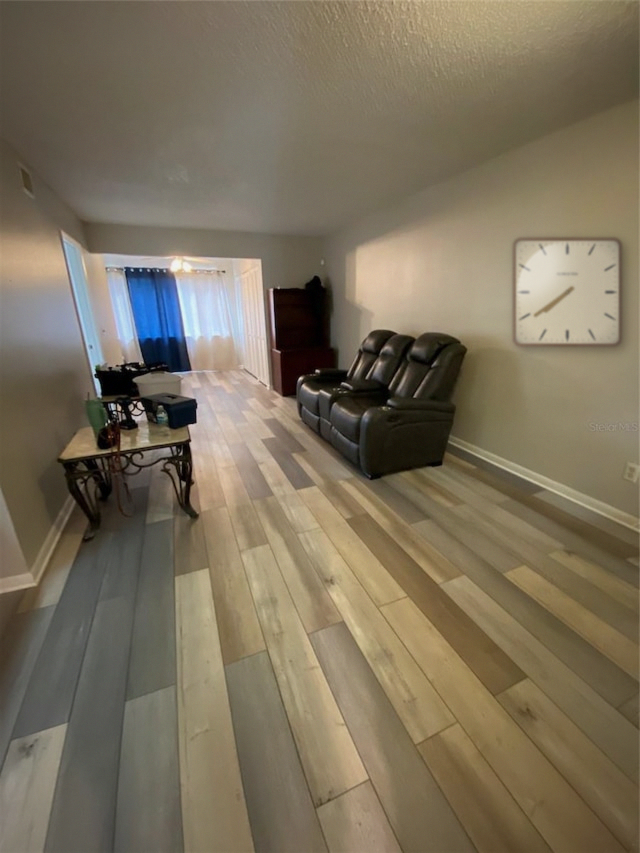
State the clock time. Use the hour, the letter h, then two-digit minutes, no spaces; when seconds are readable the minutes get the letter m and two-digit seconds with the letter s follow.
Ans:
7h39
